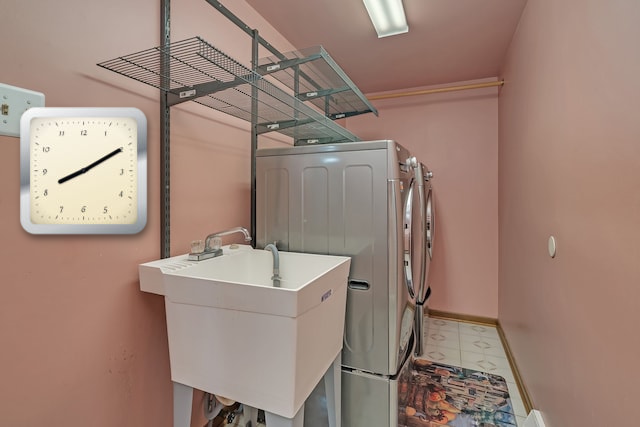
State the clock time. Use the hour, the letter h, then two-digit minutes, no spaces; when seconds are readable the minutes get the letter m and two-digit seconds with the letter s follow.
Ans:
8h10
